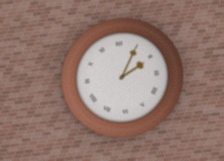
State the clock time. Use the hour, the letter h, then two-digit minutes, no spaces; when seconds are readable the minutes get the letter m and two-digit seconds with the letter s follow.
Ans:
2h05
